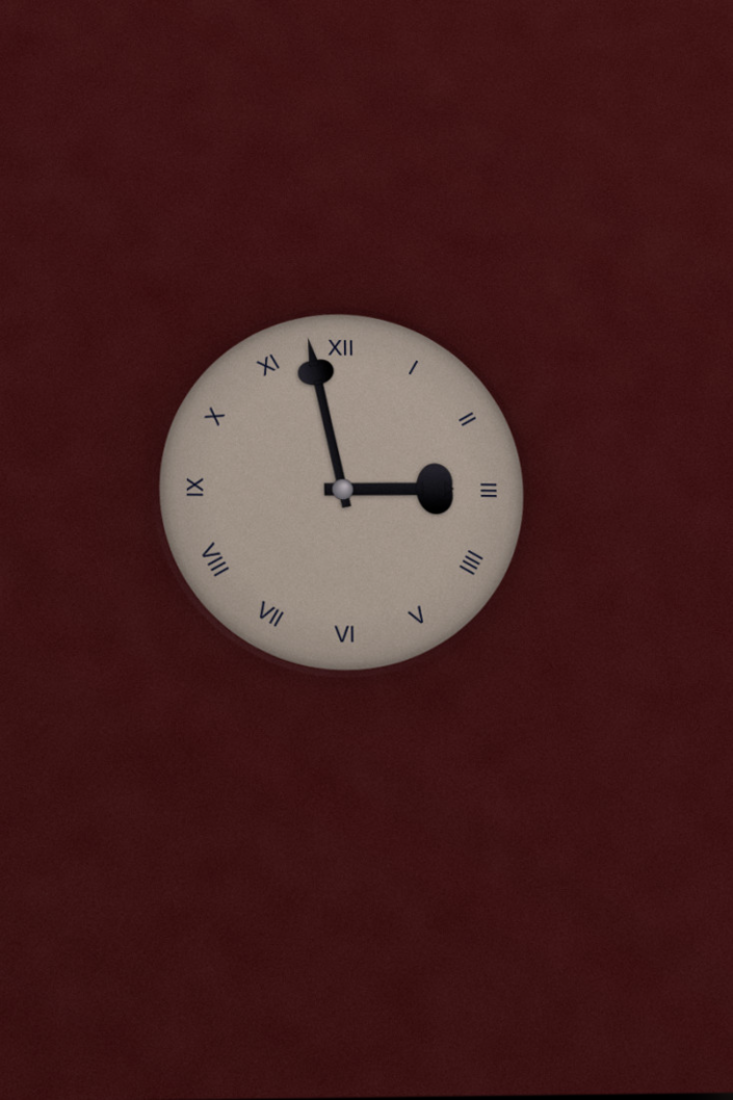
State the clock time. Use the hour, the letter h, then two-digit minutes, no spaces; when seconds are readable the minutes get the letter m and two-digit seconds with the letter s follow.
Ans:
2h58
